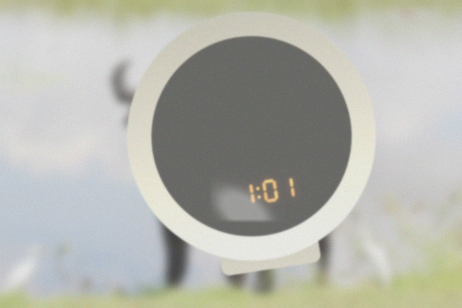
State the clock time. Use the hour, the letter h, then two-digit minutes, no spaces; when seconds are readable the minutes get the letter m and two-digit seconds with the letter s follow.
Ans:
1h01
